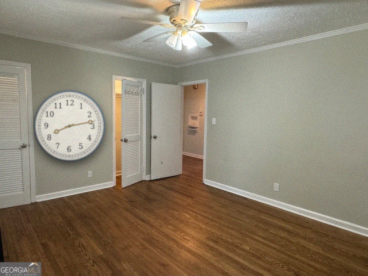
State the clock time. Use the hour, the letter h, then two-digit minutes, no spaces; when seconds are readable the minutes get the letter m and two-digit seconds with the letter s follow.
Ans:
8h13
